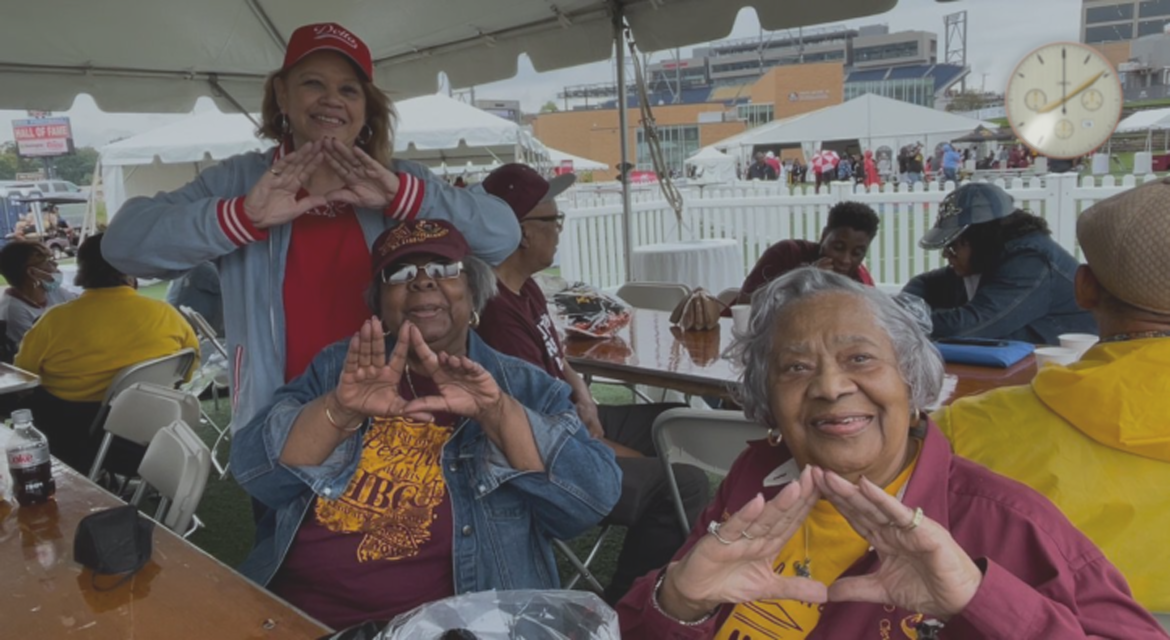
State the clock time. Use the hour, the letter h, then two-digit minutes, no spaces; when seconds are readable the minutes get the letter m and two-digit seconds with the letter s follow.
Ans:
8h09
